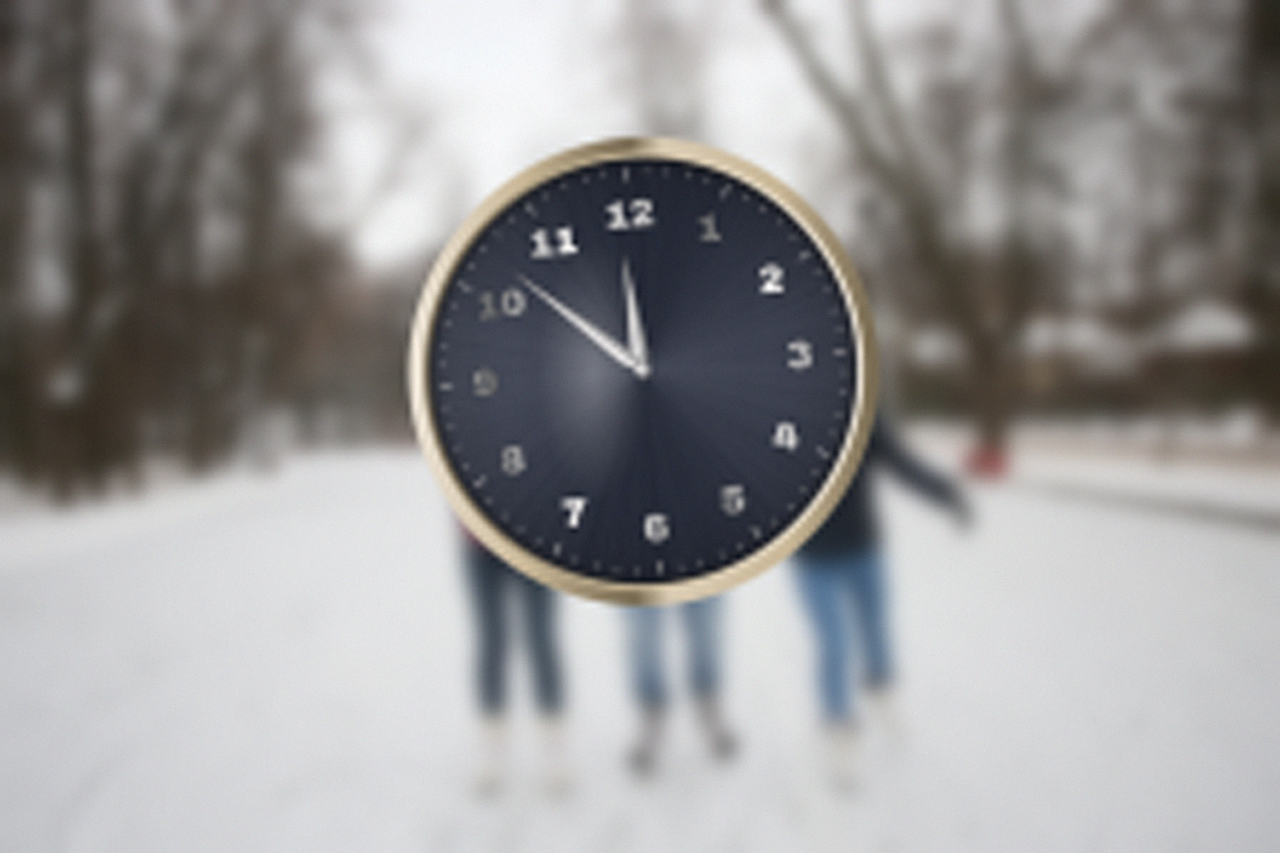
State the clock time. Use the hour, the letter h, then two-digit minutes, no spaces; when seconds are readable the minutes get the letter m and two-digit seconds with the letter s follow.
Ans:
11h52
